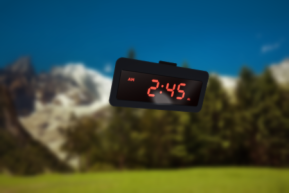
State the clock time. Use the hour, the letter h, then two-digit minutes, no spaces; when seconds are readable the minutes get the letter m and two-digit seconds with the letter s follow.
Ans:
2h45
